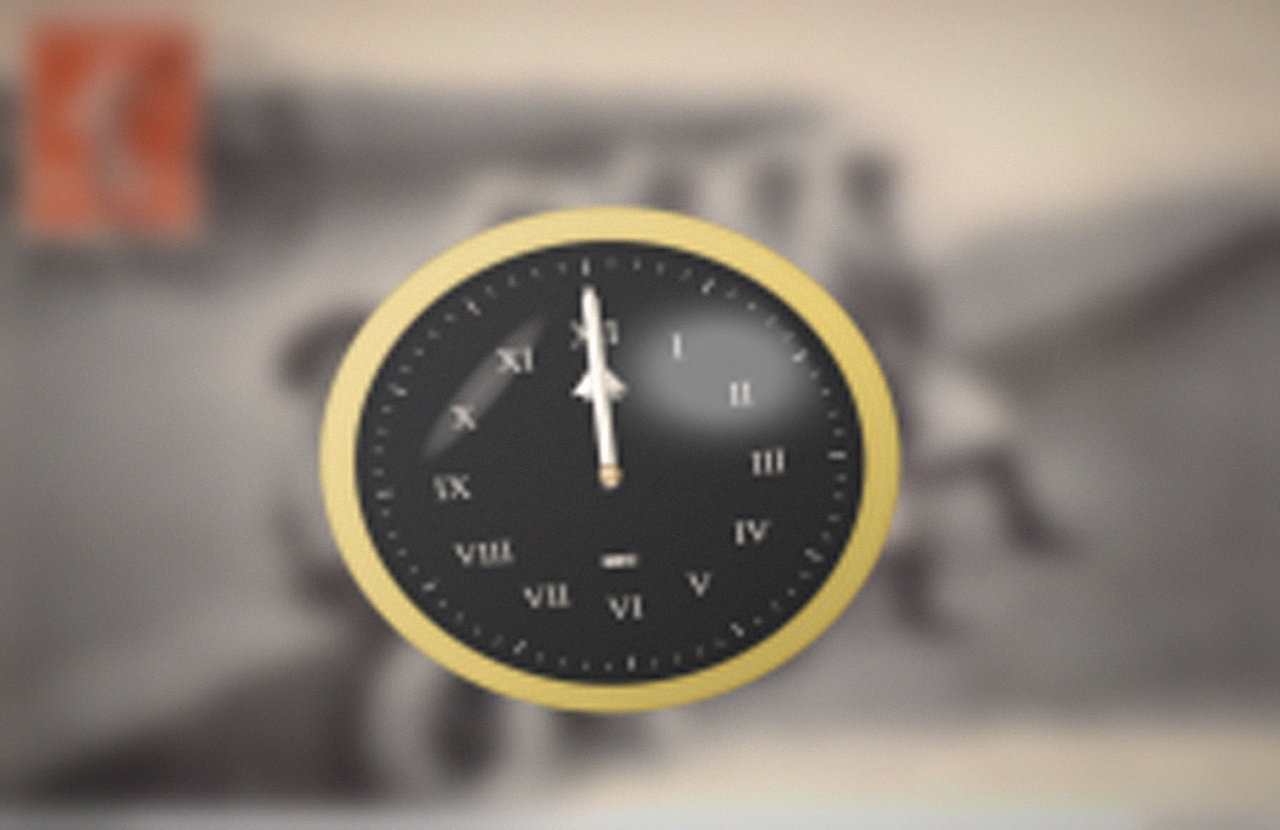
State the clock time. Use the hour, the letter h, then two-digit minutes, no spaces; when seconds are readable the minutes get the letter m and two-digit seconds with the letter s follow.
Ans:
12h00
